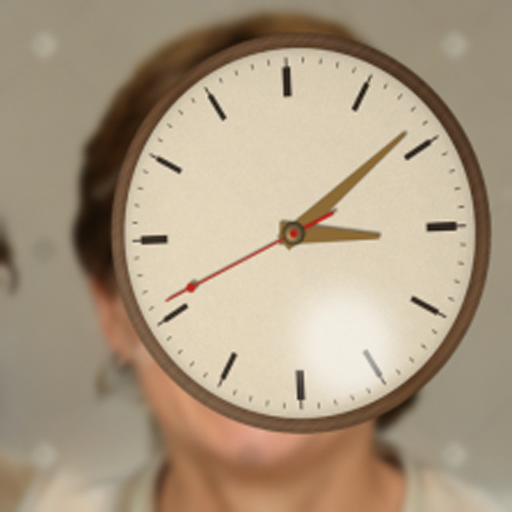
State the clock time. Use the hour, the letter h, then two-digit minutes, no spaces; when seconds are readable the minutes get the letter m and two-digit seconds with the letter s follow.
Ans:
3h08m41s
